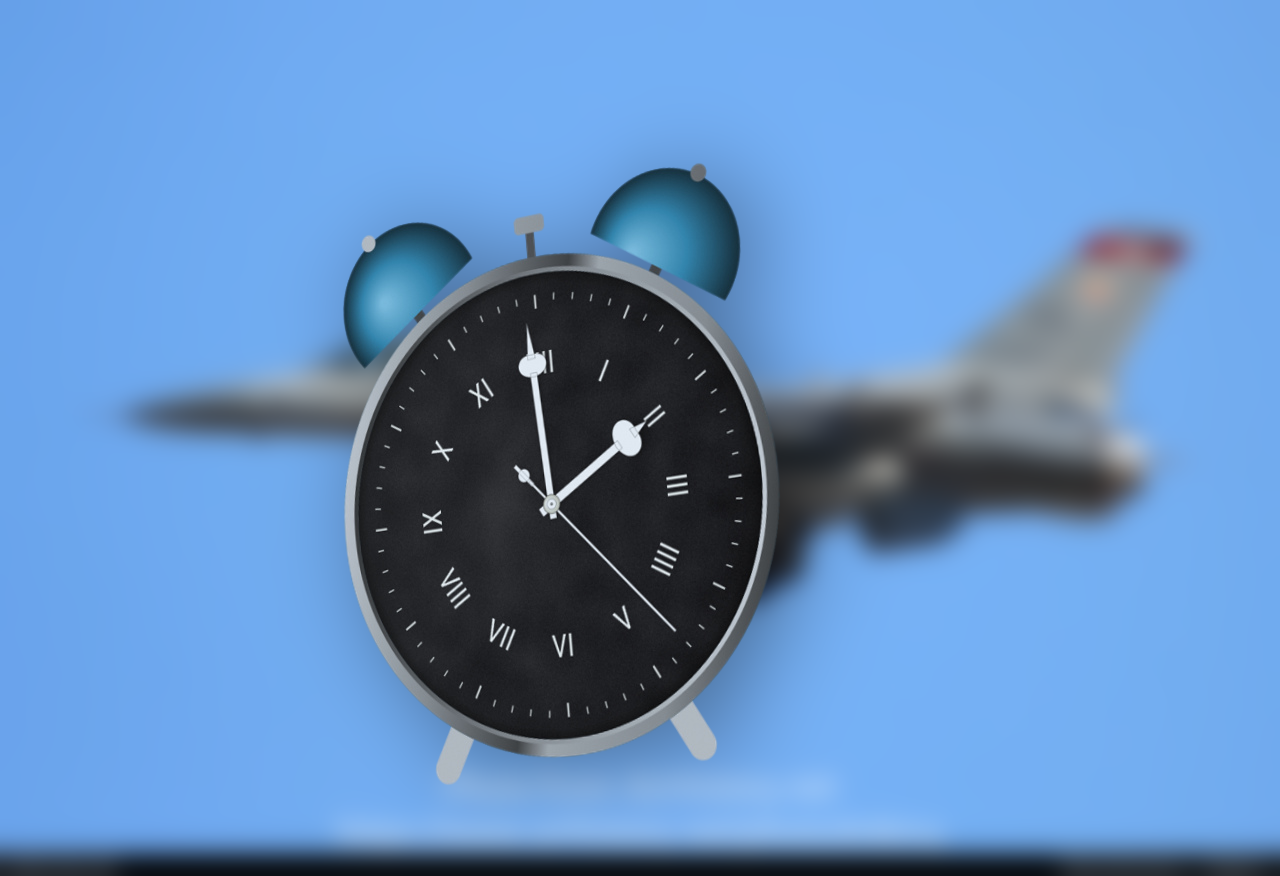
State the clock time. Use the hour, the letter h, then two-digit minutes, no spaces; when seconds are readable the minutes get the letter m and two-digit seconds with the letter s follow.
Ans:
1h59m23s
